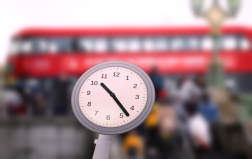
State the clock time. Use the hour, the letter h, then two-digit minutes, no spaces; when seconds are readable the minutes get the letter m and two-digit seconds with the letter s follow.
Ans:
10h23
